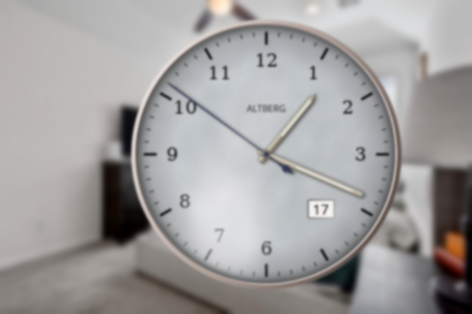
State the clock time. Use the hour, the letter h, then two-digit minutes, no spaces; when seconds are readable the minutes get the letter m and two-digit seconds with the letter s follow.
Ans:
1h18m51s
